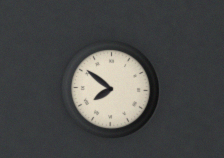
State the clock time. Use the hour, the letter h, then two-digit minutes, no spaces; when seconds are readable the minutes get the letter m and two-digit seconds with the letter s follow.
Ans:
7h51
